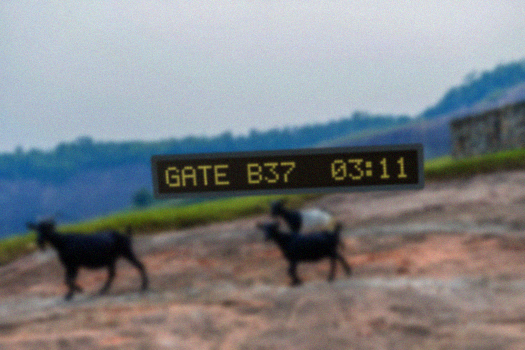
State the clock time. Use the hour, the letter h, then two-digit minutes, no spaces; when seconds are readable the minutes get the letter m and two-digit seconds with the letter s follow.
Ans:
3h11
